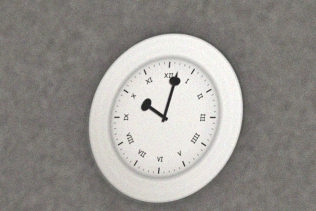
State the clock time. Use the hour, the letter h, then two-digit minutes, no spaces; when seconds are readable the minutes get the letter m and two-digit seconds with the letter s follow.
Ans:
10h02
